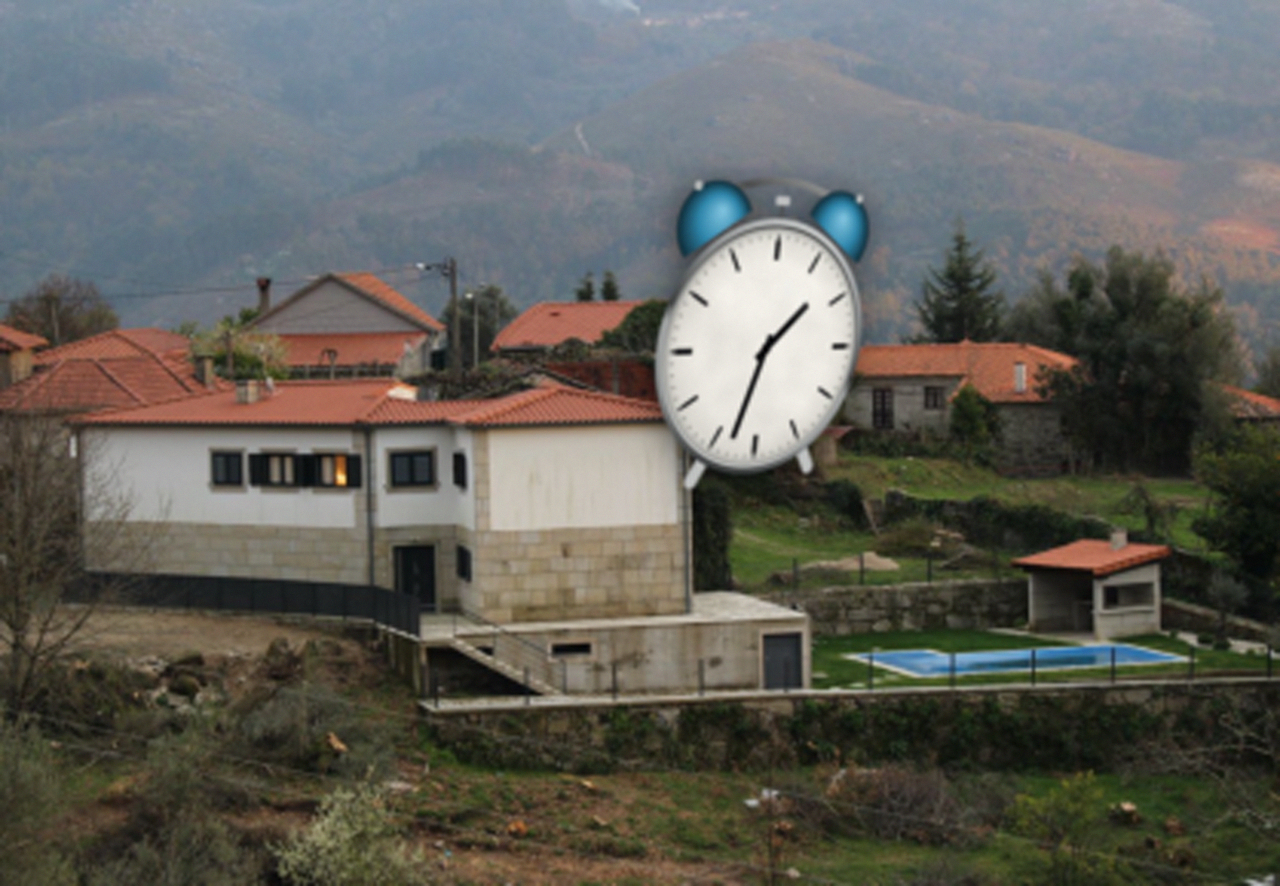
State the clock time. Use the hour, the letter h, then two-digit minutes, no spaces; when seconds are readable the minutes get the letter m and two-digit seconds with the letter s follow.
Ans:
1h33
